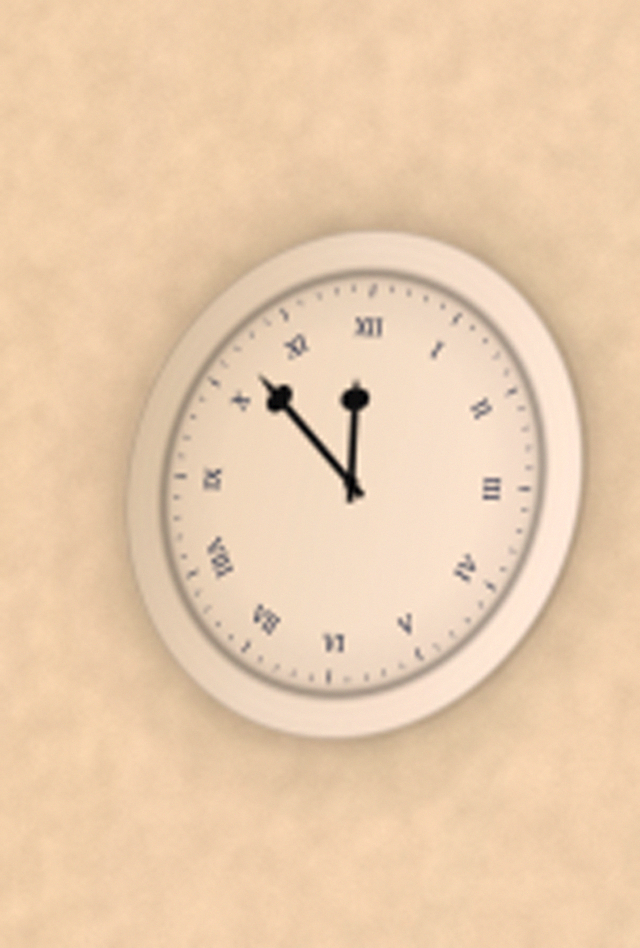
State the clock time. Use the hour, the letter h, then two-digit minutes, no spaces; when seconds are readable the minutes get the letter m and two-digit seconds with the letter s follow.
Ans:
11h52
